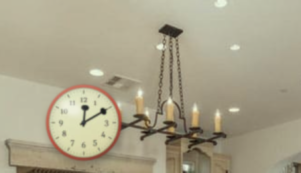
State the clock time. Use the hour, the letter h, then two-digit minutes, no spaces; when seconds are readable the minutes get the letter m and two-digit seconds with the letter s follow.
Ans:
12h10
